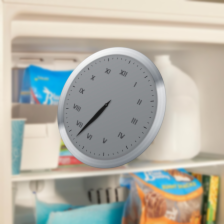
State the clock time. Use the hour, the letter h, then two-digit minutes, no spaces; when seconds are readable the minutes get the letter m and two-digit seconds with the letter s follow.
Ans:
6h33
